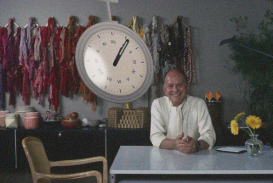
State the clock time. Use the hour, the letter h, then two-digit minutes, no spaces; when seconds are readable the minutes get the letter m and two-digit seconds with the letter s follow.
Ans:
1h06
